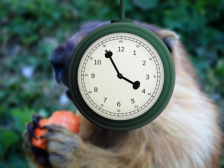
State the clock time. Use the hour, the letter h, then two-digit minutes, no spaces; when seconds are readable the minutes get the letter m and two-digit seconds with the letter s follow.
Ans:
3h55
